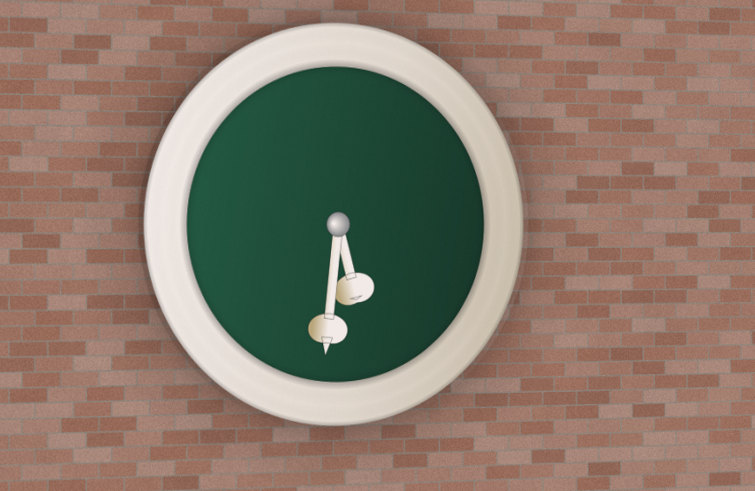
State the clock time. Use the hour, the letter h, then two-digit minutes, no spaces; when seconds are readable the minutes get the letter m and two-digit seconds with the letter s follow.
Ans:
5h31
